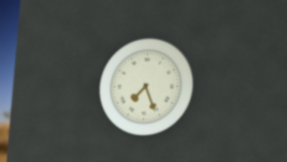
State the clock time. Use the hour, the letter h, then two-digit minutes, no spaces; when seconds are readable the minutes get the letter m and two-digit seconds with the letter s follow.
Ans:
7h26
